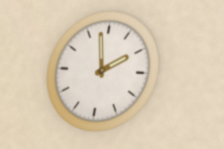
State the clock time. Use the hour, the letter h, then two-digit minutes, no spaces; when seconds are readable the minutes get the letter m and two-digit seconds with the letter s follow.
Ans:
1h58
